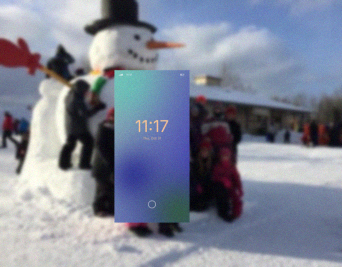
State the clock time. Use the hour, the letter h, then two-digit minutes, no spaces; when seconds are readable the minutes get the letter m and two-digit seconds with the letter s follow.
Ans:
11h17
